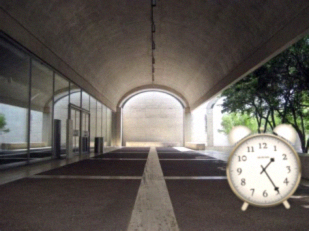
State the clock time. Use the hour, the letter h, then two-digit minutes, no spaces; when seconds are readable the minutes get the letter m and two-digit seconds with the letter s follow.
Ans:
1h25
